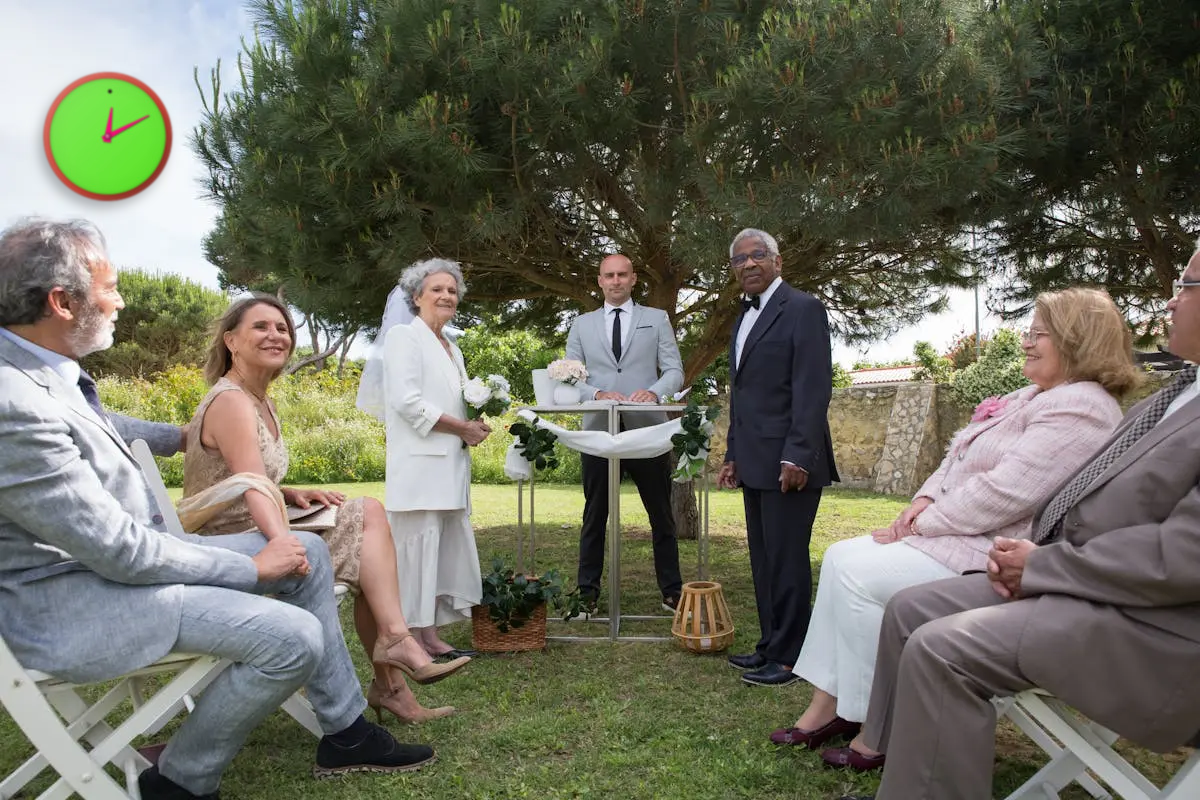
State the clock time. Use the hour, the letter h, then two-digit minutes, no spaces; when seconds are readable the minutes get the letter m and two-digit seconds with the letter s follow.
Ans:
12h10
